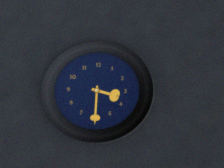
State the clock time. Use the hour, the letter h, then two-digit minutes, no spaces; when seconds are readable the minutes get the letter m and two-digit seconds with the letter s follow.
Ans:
3h30
